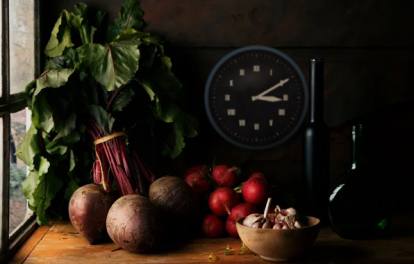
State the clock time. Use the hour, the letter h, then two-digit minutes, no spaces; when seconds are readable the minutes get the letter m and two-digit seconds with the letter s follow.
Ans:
3h10
